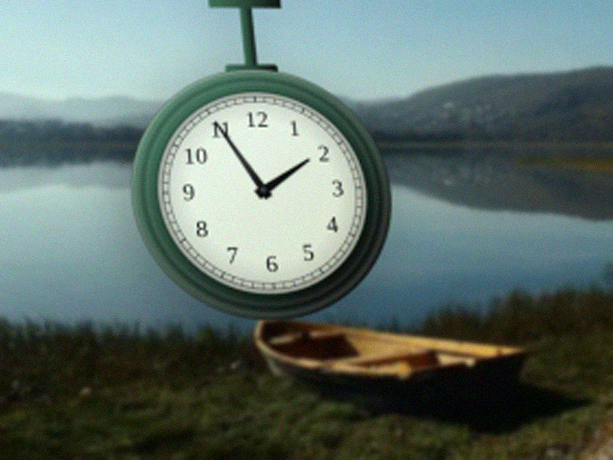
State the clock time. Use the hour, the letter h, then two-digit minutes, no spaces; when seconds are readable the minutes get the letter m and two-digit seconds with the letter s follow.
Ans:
1h55
